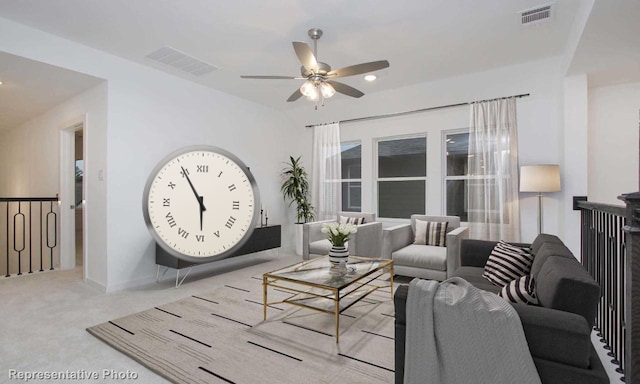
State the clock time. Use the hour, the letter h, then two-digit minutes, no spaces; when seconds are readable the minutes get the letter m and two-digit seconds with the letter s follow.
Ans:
5h55
